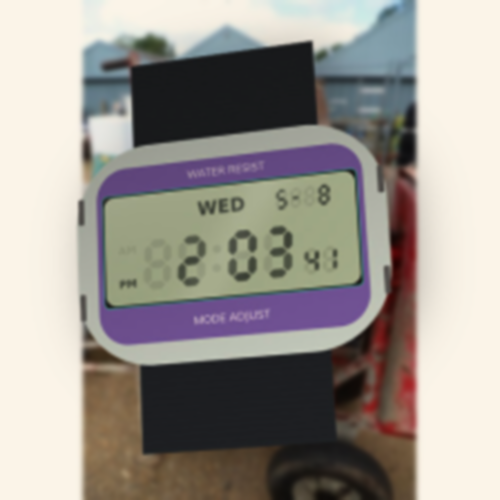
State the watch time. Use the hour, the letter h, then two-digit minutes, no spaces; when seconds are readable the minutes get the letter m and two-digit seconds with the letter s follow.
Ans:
2h03m41s
